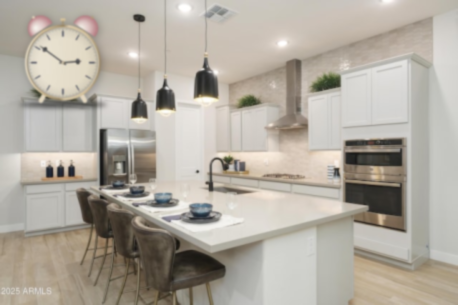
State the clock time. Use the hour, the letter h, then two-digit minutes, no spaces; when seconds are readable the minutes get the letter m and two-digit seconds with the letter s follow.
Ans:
2h51
